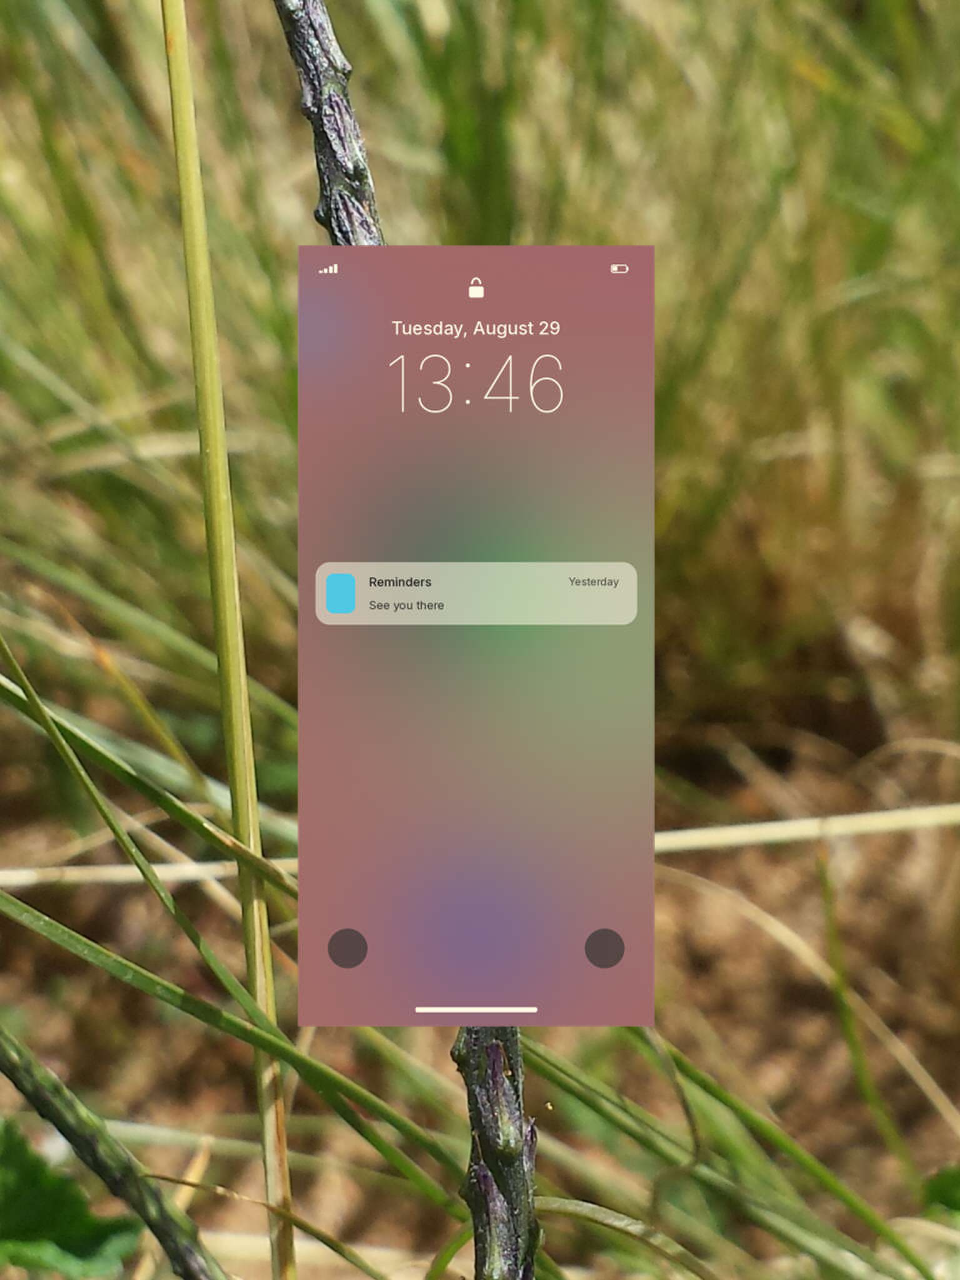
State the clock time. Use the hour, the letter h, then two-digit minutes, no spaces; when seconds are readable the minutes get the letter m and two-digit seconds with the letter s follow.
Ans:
13h46
